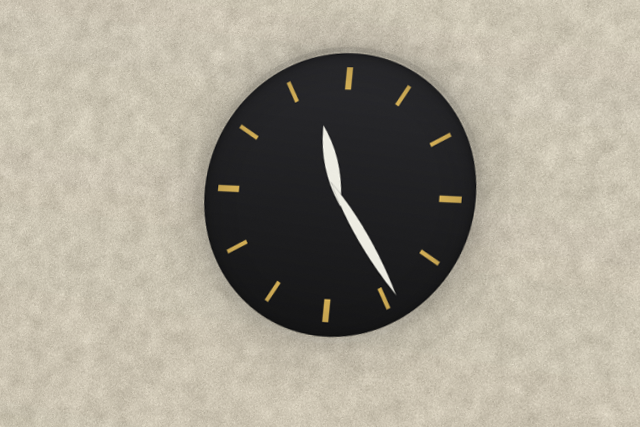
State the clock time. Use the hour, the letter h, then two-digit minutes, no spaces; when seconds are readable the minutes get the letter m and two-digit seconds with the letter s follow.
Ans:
11h24
